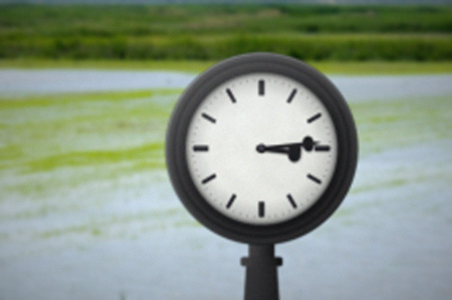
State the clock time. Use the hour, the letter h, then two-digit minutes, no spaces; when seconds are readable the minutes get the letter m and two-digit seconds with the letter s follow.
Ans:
3h14
